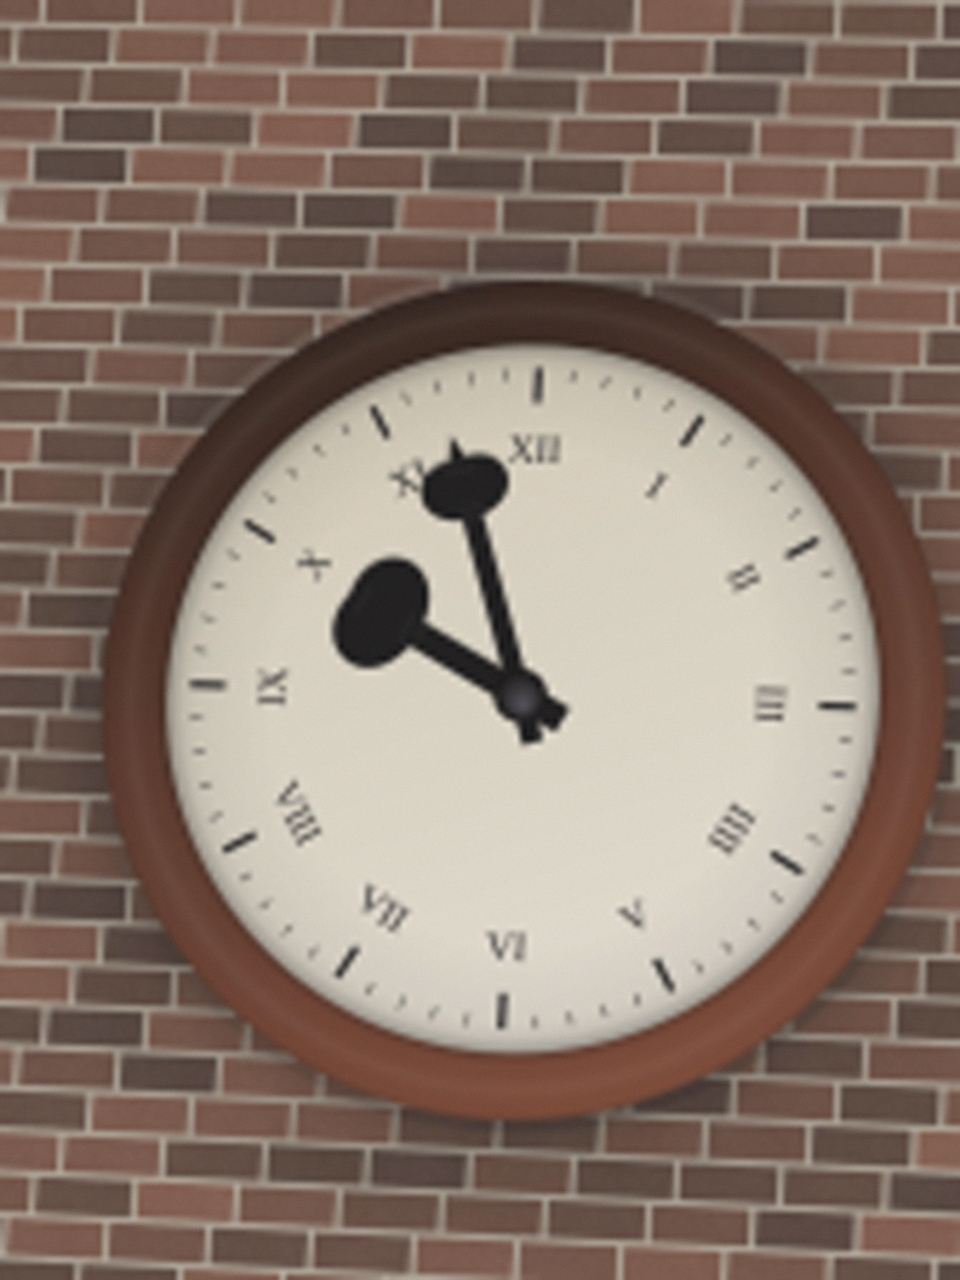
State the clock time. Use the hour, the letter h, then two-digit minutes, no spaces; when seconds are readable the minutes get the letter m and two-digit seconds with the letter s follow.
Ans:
9h57
